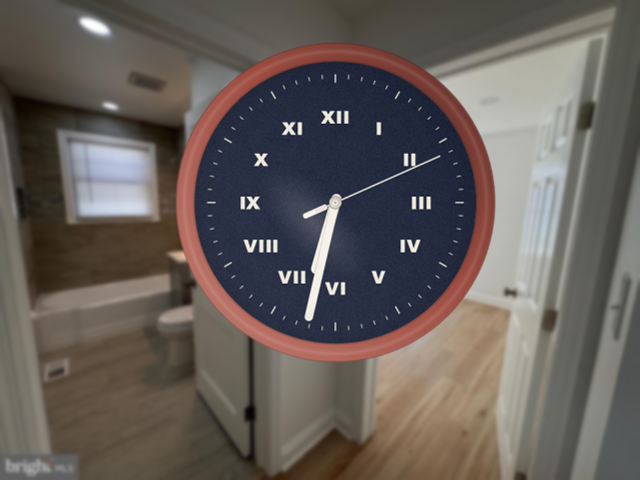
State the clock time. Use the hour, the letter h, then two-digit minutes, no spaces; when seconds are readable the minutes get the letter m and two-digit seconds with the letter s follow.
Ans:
6h32m11s
